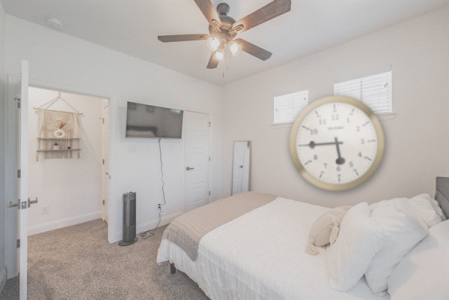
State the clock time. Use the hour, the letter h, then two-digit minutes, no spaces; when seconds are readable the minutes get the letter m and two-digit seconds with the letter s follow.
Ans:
5h45
